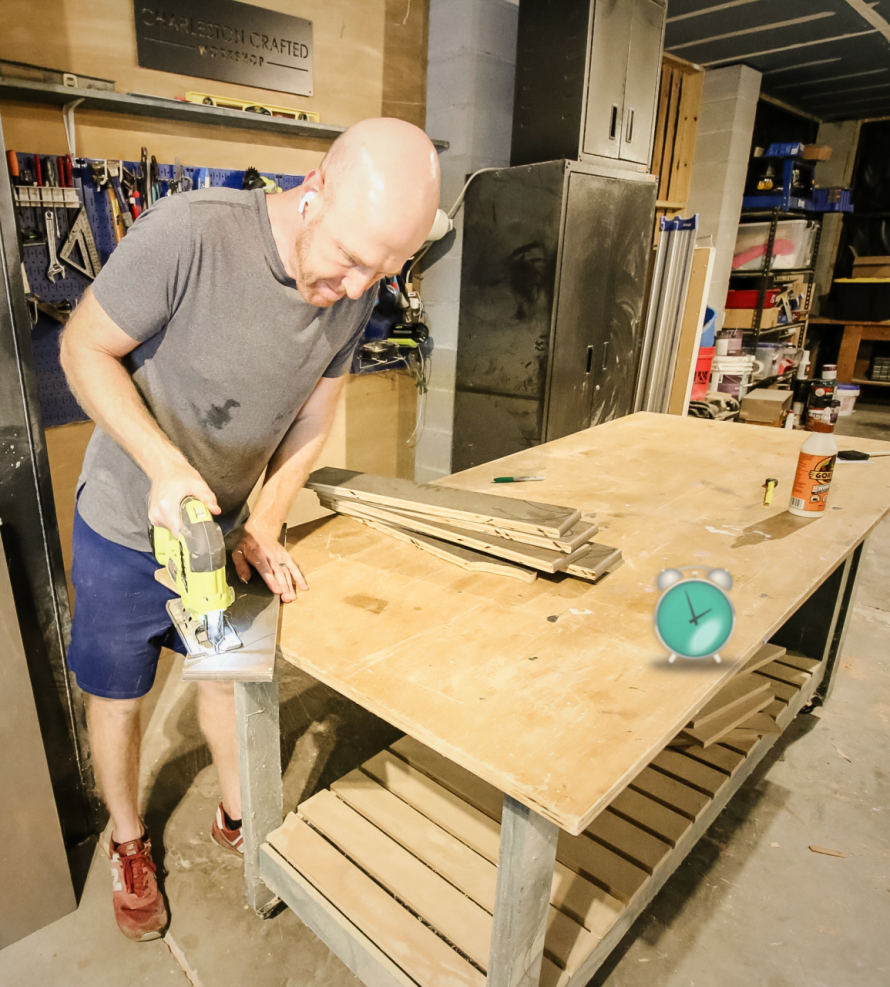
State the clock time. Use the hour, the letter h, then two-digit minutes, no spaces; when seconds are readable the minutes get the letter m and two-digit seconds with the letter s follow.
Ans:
1h57
